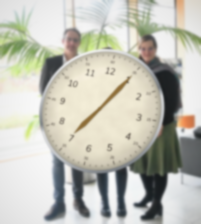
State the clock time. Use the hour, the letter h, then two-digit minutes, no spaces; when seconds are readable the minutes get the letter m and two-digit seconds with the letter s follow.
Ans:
7h05
